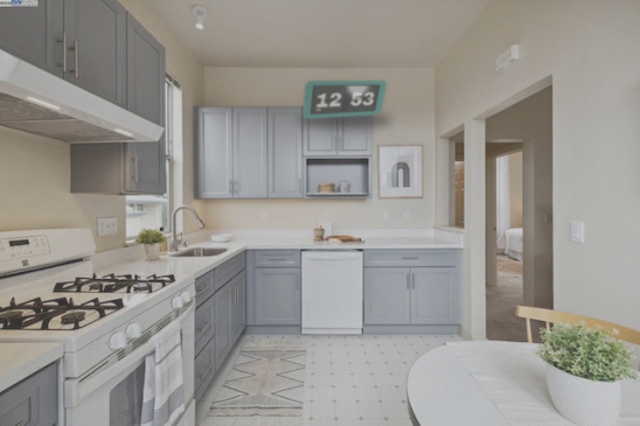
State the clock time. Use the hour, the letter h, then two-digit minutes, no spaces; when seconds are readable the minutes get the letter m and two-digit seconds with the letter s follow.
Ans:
12h53
